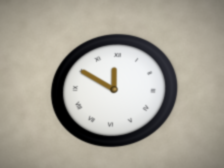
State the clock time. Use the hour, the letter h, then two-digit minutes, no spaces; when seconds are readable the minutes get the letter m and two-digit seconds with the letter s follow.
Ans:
11h50
